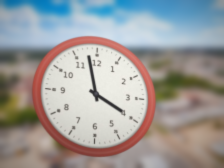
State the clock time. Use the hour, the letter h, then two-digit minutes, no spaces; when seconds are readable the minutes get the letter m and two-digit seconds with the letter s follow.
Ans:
3h58
